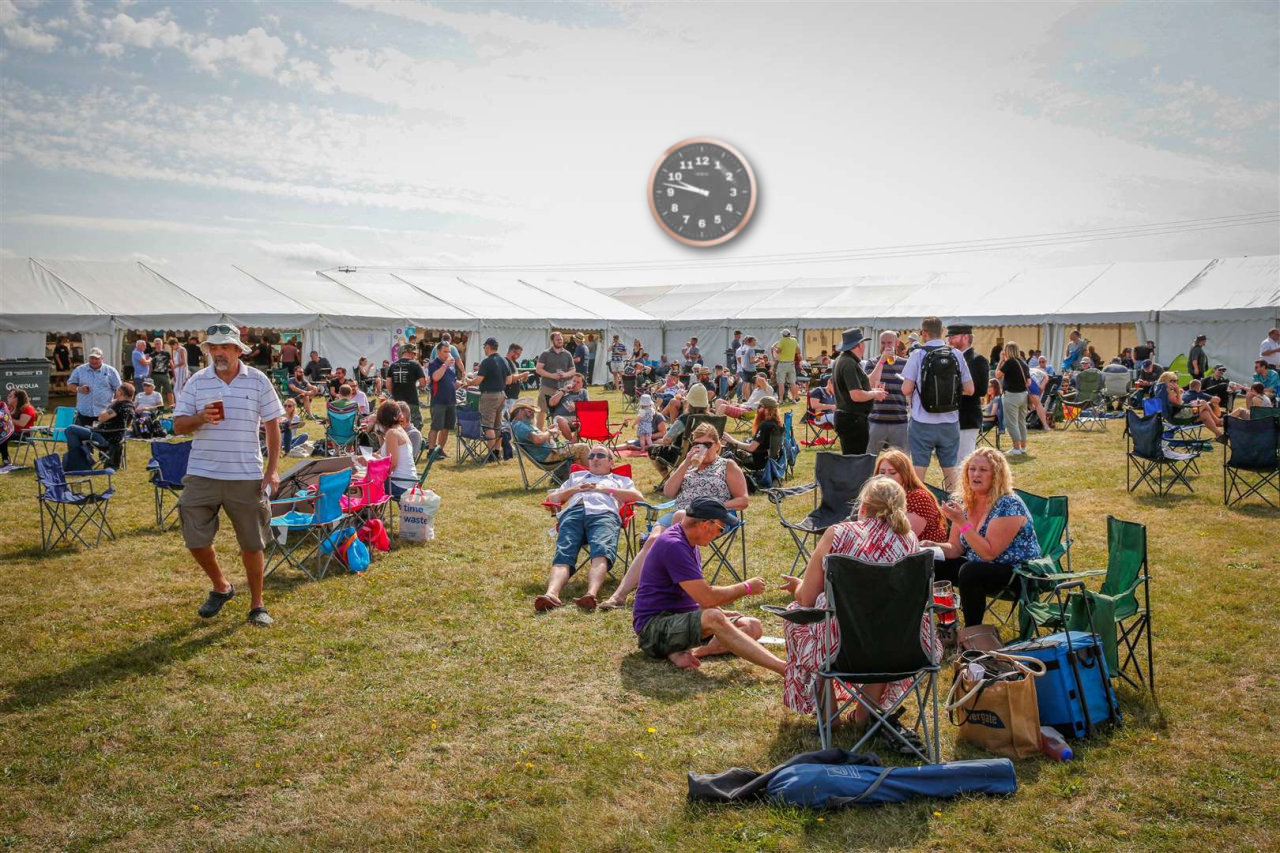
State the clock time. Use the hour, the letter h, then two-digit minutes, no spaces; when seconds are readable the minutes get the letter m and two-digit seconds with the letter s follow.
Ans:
9h47
